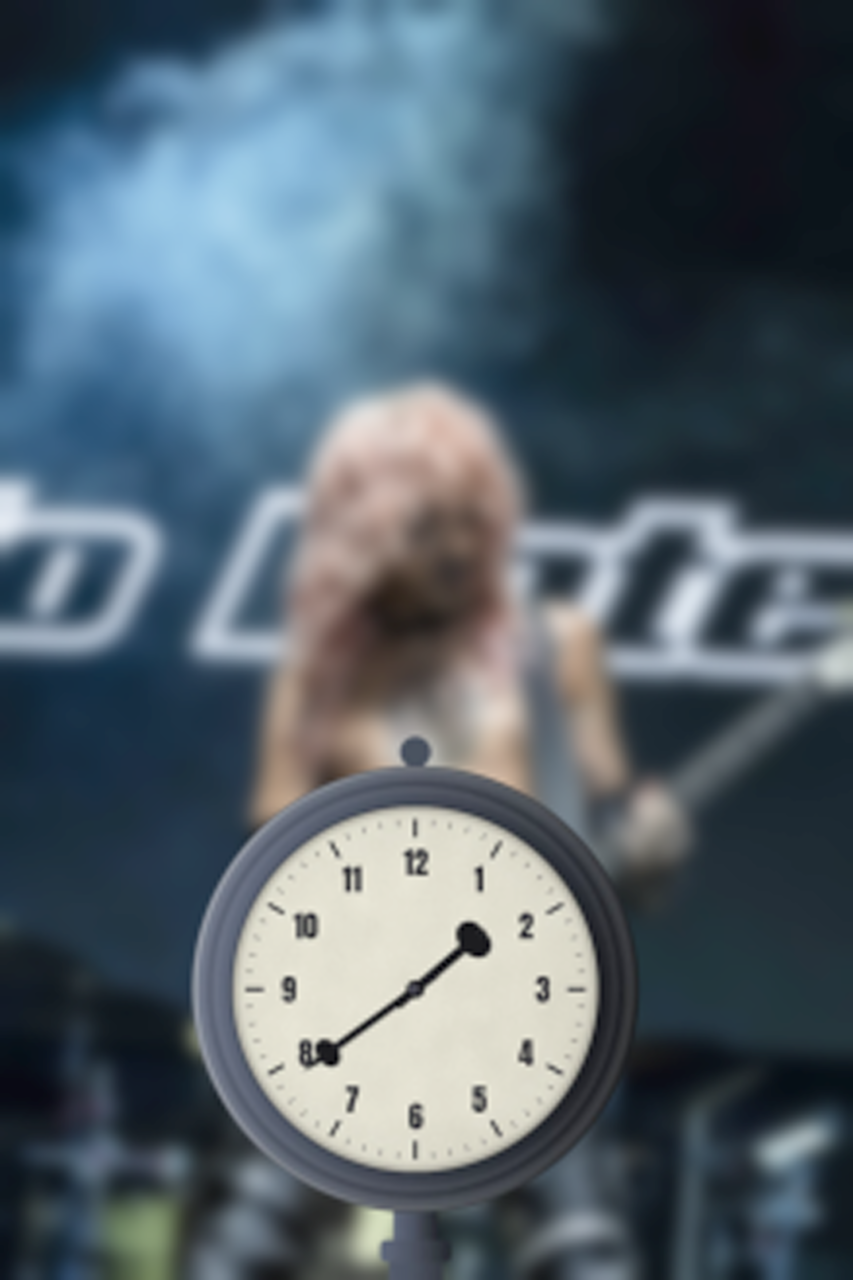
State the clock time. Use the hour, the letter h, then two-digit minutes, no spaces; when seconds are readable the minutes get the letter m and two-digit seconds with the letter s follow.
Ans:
1h39
